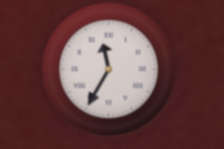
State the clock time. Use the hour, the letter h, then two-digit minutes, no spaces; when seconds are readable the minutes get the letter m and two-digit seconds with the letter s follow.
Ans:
11h35
